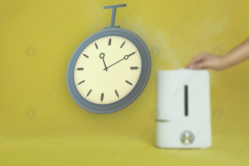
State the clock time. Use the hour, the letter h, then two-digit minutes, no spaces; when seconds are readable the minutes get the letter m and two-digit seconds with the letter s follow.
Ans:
11h10
